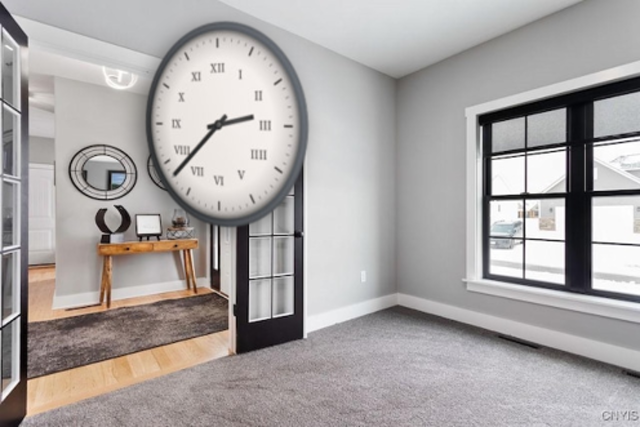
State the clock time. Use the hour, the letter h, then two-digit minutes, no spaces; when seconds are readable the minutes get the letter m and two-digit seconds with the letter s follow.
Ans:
2h38
